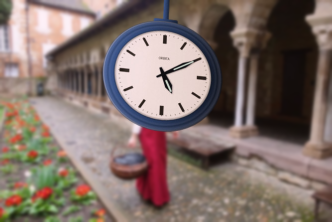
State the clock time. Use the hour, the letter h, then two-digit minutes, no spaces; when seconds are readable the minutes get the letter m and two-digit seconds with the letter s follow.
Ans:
5h10
